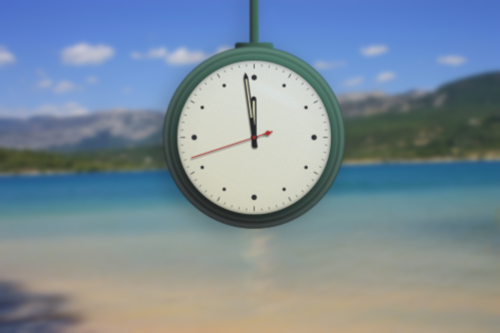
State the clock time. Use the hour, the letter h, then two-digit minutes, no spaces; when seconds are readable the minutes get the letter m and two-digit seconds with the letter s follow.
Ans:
11h58m42s
